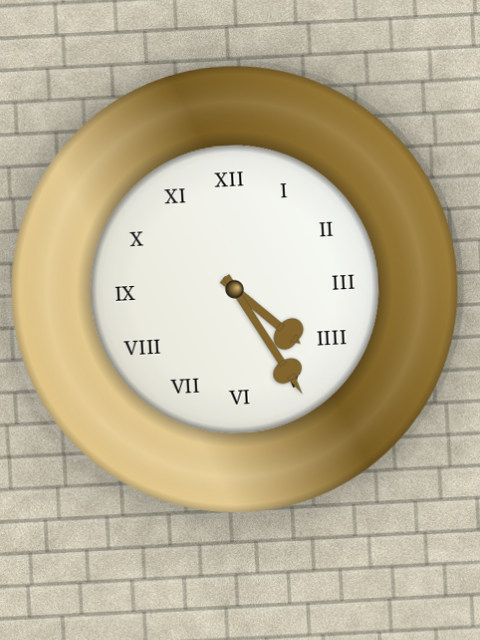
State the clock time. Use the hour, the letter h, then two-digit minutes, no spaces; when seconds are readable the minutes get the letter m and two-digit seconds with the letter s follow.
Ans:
4h25
